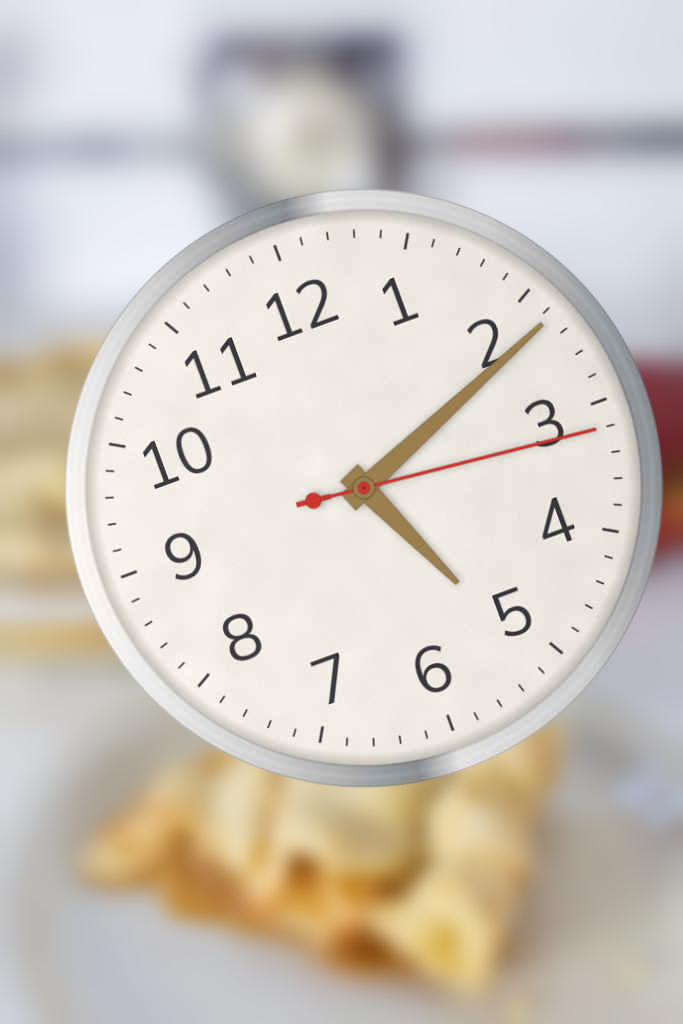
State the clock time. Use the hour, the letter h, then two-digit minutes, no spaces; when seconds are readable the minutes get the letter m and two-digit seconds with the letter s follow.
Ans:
5h11m16s
